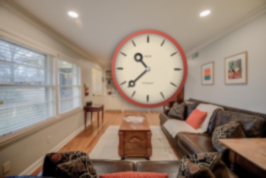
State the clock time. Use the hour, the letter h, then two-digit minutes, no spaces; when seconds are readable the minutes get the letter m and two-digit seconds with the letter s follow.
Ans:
10h38
